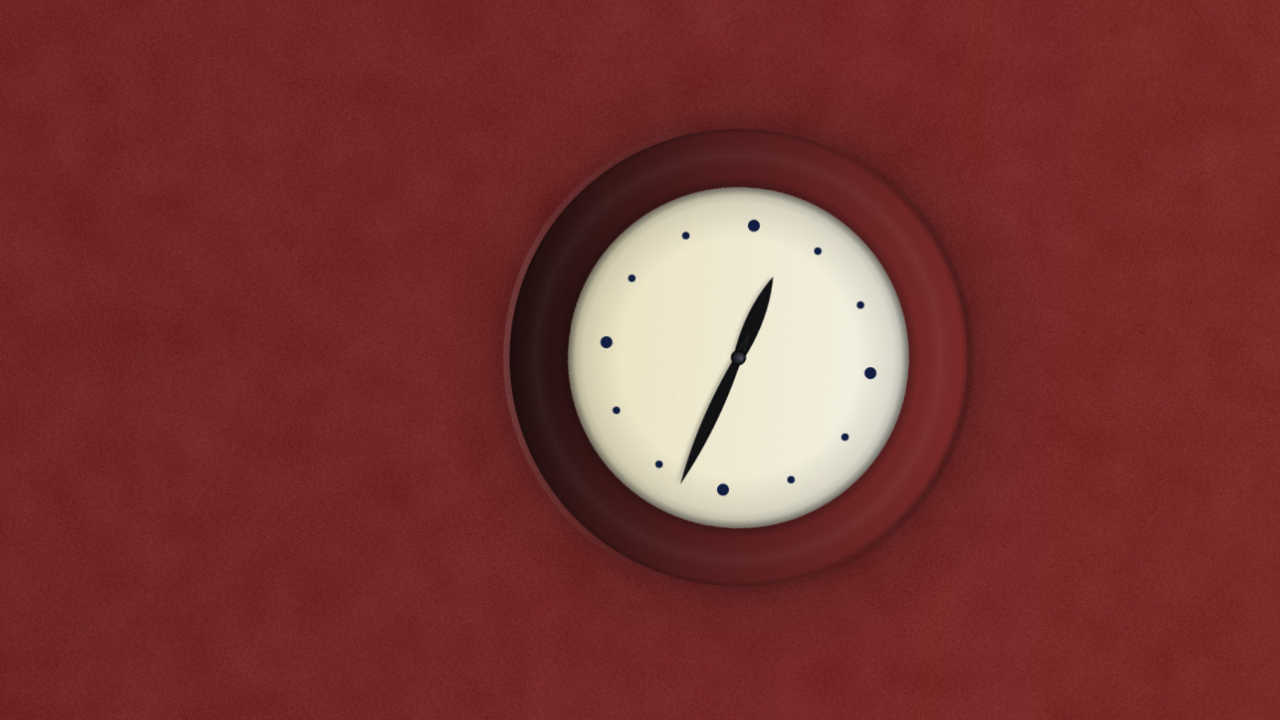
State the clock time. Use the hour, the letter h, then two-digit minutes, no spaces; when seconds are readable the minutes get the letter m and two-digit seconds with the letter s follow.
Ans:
12h33
